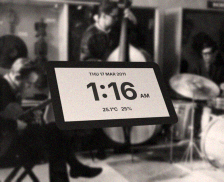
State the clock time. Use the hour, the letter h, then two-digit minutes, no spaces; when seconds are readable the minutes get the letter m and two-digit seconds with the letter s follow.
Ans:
1h16
